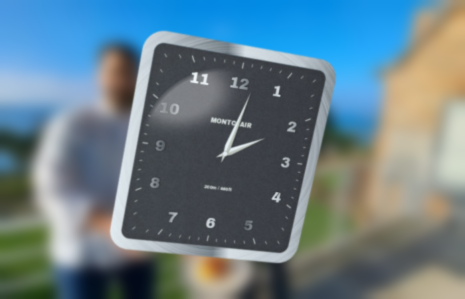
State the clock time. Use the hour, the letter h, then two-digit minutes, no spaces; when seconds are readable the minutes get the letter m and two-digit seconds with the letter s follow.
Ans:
2h02
